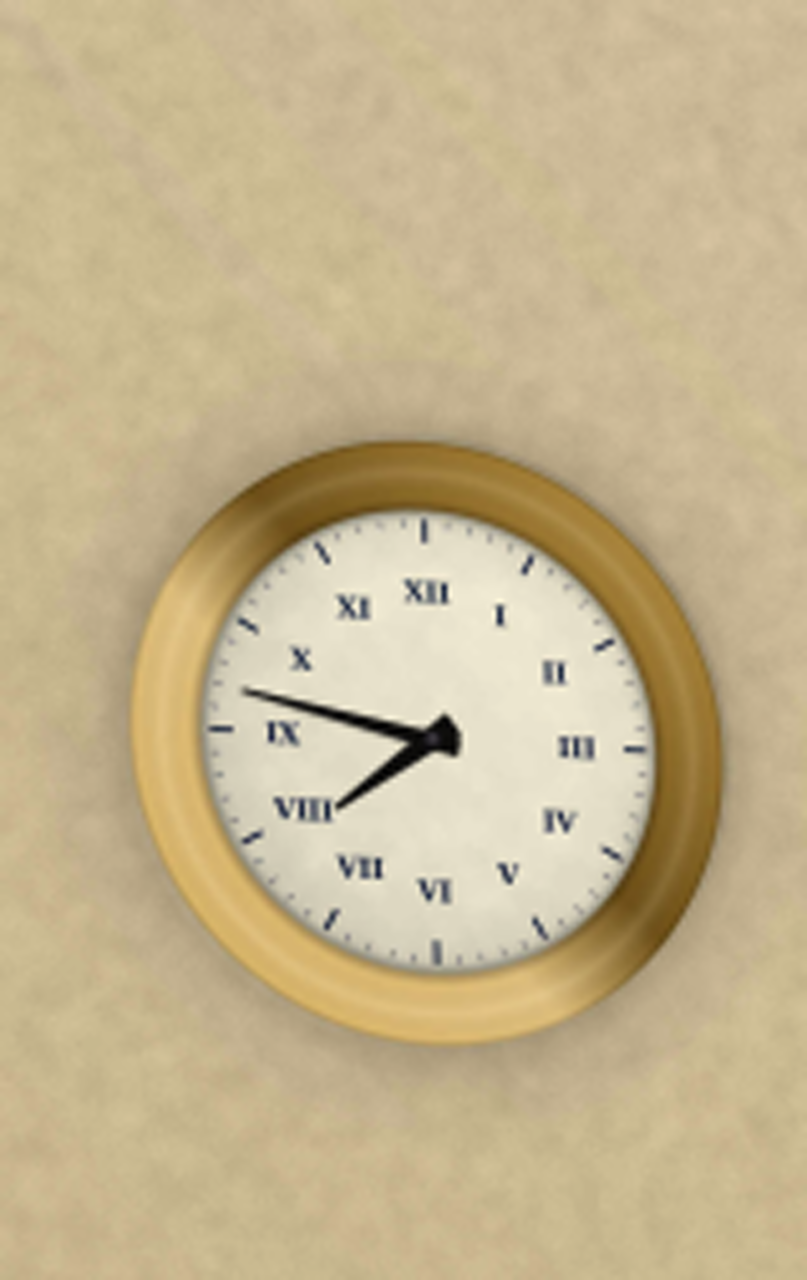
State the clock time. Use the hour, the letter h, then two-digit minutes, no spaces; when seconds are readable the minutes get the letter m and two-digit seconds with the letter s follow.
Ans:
7h47
